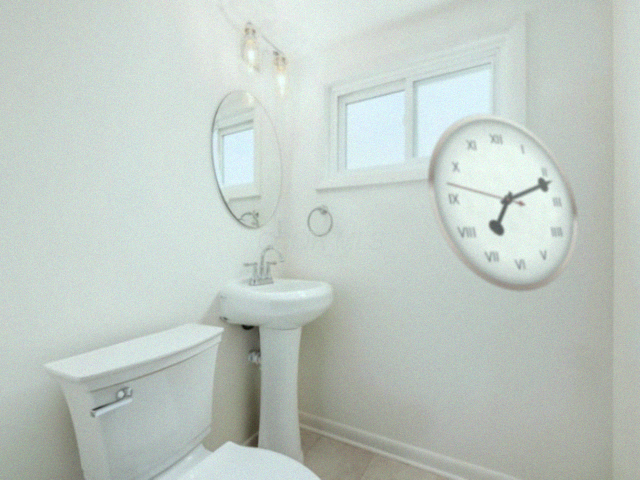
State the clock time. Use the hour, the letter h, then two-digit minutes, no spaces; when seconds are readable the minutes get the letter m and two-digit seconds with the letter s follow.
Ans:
7h11m47s
